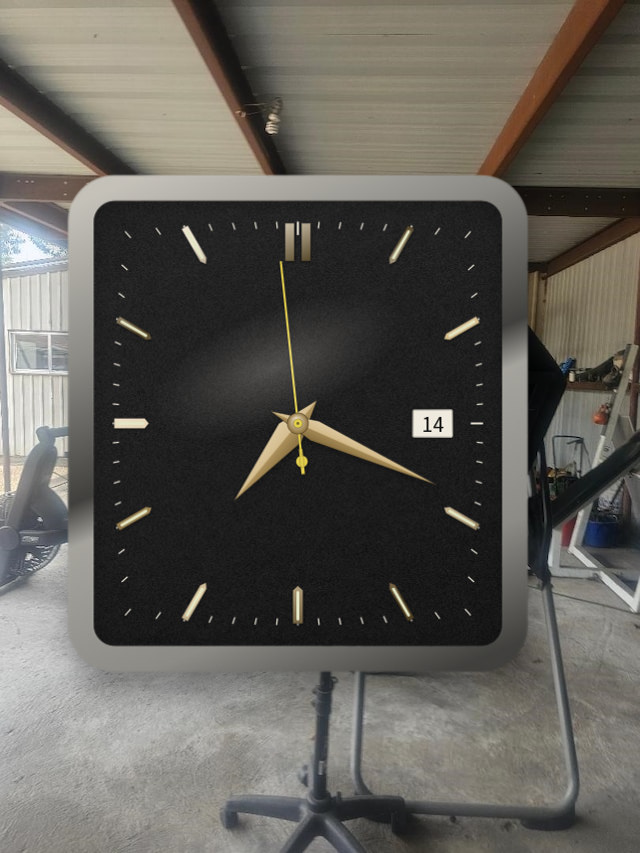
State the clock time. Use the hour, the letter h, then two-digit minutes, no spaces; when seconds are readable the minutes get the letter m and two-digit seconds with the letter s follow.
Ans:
7h18m59s
